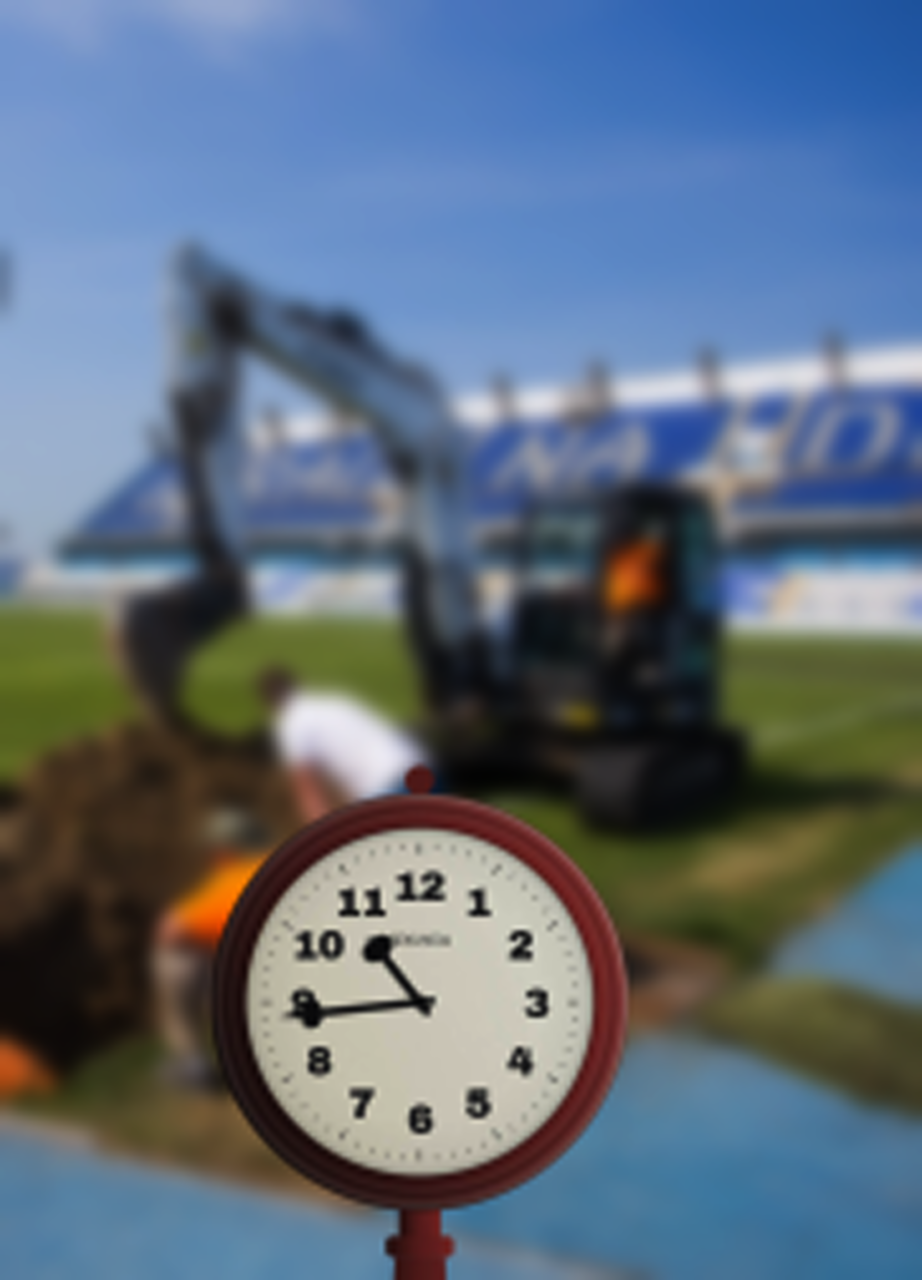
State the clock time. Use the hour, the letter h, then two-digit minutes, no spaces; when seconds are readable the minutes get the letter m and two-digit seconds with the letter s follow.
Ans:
10h44
